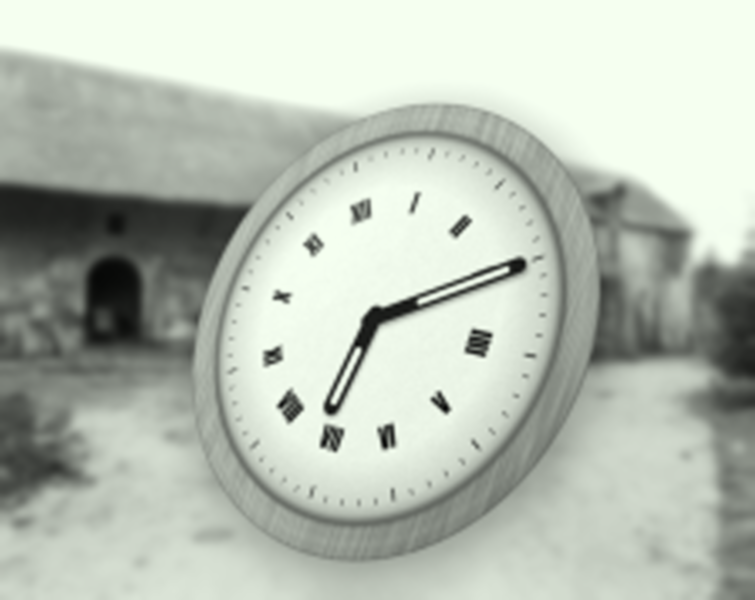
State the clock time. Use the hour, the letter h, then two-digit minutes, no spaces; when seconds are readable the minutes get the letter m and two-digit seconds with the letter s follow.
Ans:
7h15
